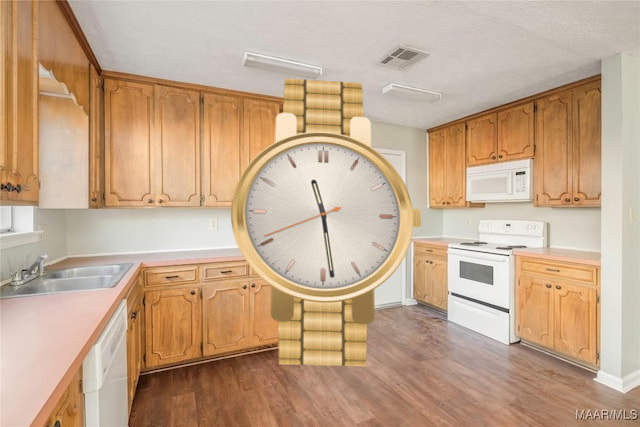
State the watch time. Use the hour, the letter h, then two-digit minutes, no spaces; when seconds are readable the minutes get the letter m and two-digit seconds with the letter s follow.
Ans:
11h28m41s
